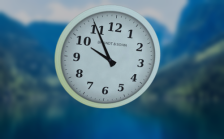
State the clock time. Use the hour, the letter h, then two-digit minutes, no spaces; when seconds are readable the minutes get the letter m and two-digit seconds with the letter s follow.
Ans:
9h55
